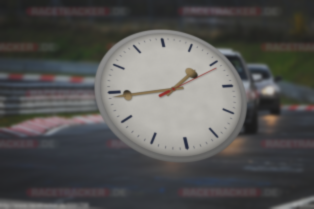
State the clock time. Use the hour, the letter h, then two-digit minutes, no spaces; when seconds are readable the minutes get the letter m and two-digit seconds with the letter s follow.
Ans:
1h44m11s
